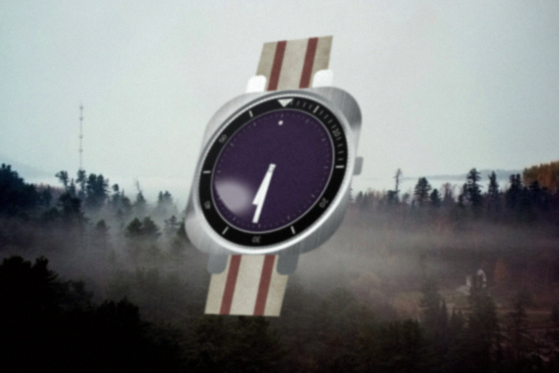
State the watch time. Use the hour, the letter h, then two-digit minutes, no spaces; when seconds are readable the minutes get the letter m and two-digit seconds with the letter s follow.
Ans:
6h31
